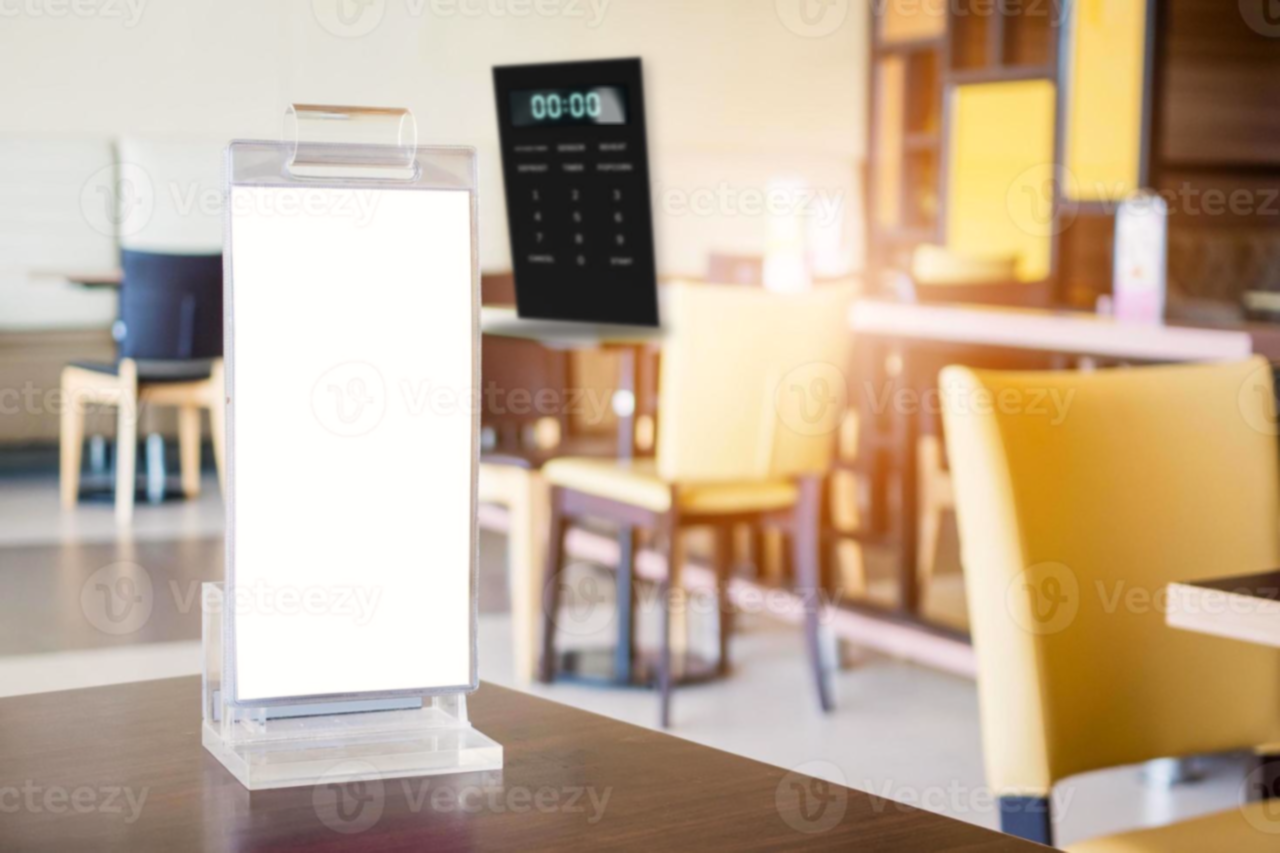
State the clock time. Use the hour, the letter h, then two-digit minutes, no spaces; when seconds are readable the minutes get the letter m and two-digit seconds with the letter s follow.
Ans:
0h00
